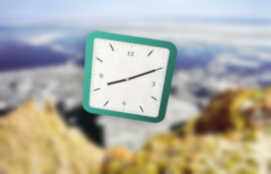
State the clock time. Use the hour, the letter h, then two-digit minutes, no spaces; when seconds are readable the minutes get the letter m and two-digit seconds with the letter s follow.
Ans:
8h10
